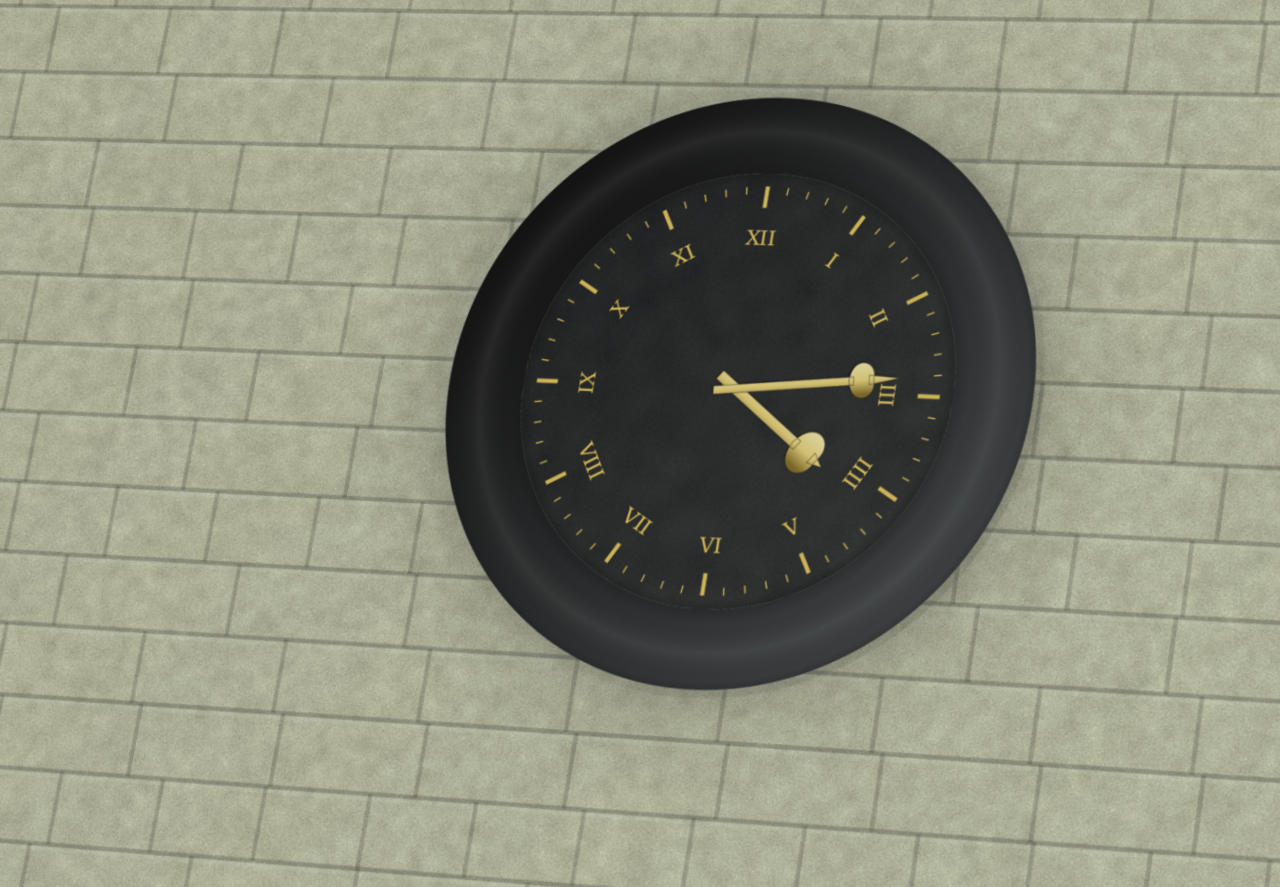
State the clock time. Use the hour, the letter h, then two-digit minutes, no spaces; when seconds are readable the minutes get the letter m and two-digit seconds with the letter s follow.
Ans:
4h14
